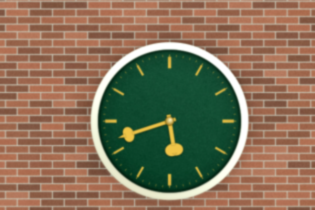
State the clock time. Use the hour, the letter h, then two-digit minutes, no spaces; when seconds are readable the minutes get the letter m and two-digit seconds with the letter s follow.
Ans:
5h42
